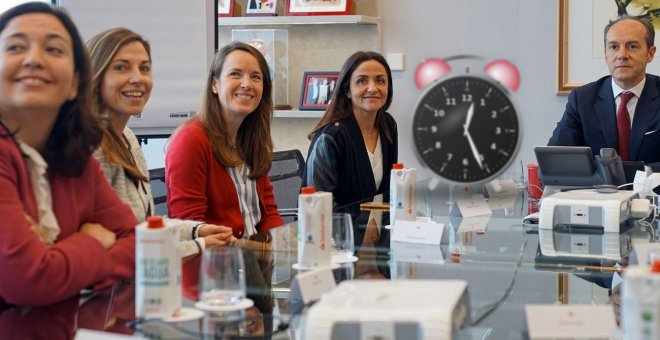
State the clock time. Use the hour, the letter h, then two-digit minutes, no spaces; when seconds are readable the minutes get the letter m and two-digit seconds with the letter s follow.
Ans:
12h26
